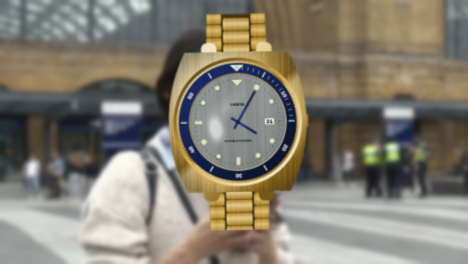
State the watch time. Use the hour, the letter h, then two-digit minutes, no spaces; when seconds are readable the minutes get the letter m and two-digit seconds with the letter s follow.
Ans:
4h05
